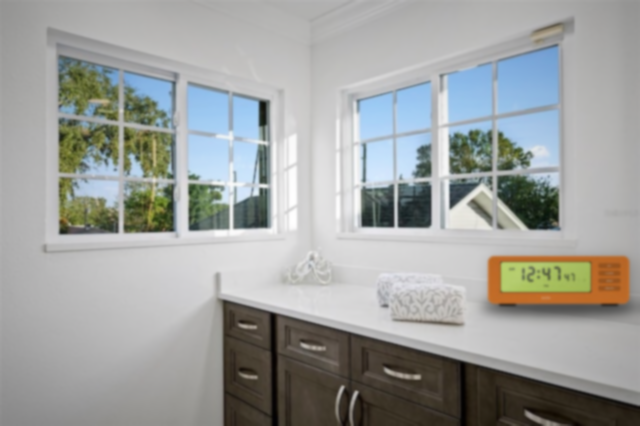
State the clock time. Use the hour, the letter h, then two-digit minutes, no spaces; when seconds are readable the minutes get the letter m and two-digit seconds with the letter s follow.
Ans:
12h47
